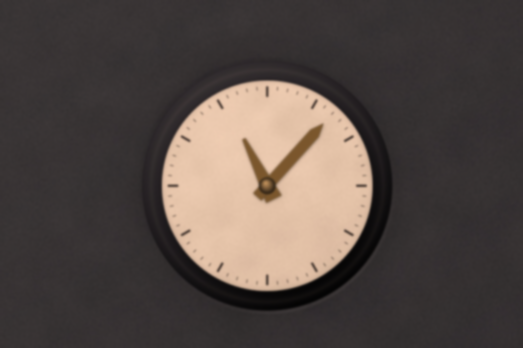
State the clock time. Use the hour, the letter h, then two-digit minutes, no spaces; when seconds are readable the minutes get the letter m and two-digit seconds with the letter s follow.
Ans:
11h07
